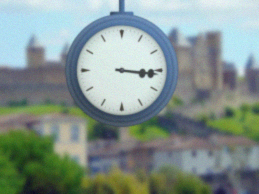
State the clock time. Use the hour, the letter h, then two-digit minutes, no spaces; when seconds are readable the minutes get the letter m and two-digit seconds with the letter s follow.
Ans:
3h16
